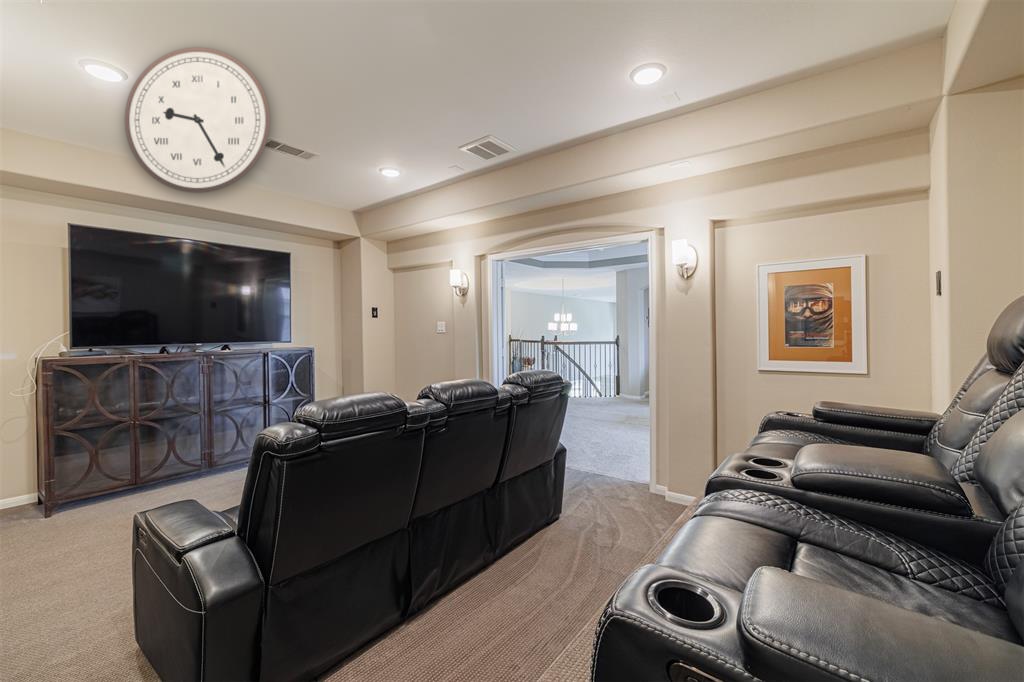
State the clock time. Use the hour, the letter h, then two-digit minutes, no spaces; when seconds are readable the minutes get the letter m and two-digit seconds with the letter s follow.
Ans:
9h25
